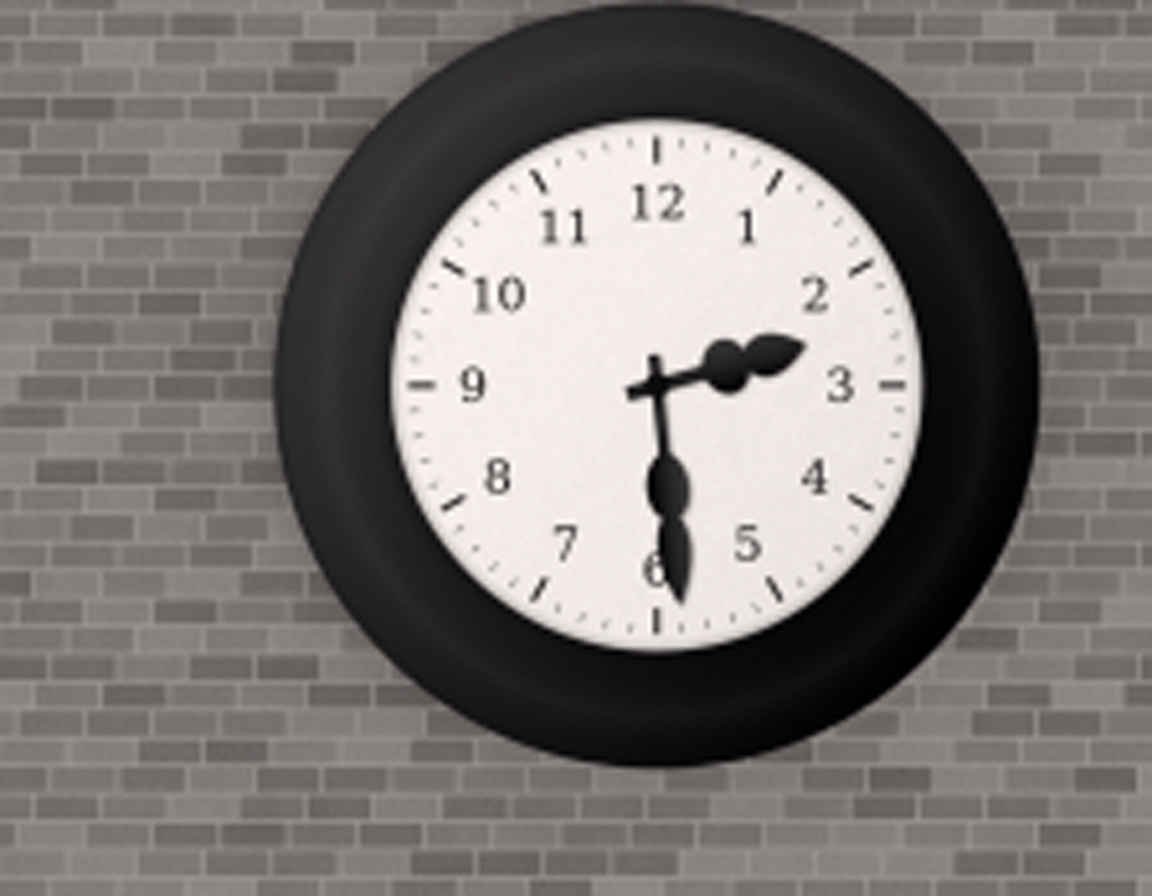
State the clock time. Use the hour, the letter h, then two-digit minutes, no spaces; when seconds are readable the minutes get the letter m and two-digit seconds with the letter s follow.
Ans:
2h29
